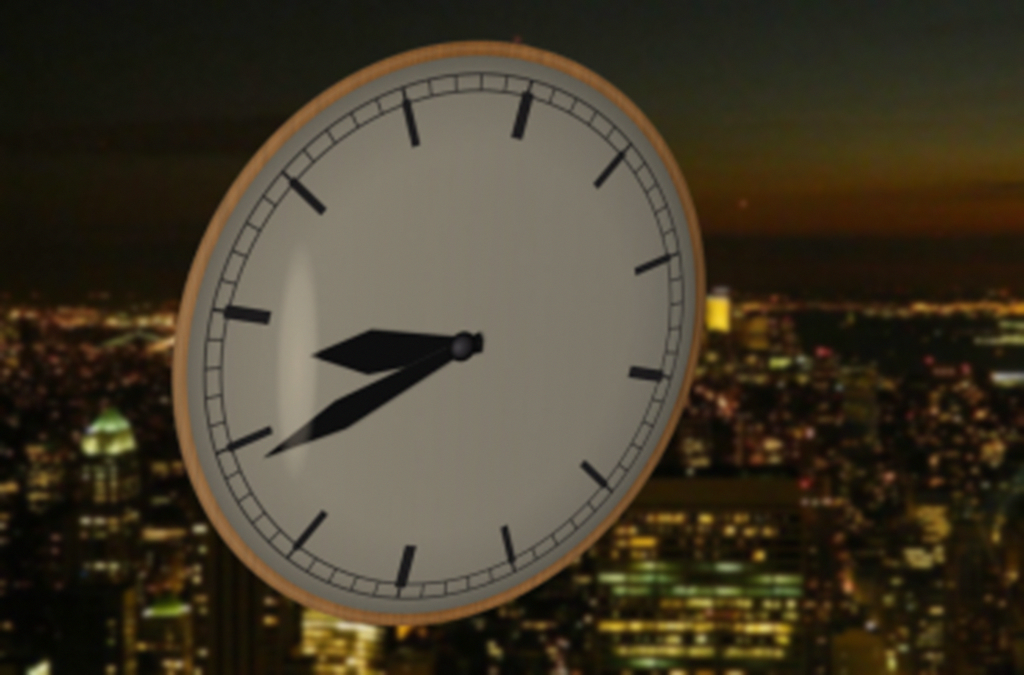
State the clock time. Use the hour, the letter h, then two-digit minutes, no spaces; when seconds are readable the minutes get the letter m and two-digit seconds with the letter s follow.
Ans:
8h39
